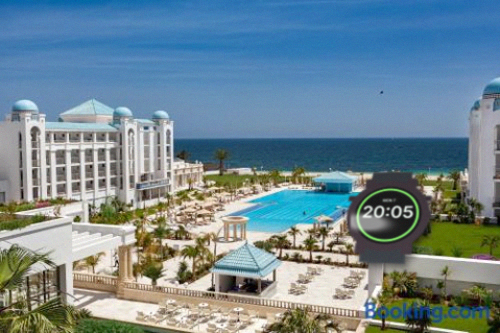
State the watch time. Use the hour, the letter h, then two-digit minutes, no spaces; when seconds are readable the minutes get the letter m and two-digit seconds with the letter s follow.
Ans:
20h05
